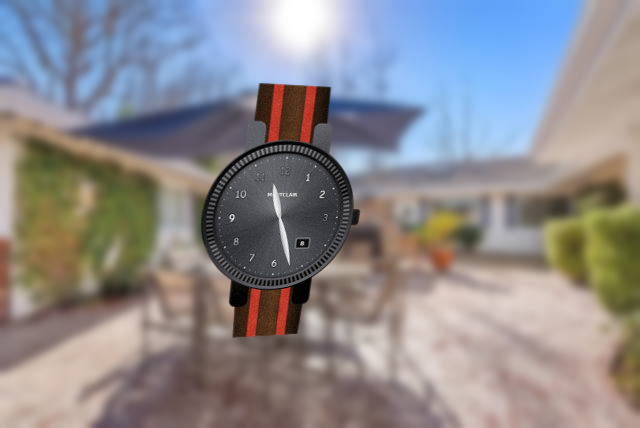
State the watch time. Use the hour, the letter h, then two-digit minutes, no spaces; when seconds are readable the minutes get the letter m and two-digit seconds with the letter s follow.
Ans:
11h27
